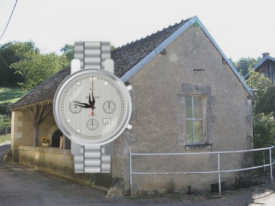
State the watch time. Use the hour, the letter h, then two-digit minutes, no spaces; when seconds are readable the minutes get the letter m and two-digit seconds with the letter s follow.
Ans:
11h47
